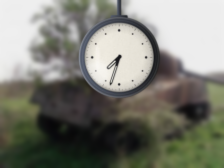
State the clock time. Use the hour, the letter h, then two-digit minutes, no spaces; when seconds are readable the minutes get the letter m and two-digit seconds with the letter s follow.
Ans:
7h33
